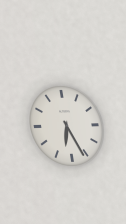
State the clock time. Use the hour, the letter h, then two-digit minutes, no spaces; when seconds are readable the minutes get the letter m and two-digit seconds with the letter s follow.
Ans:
6h26
